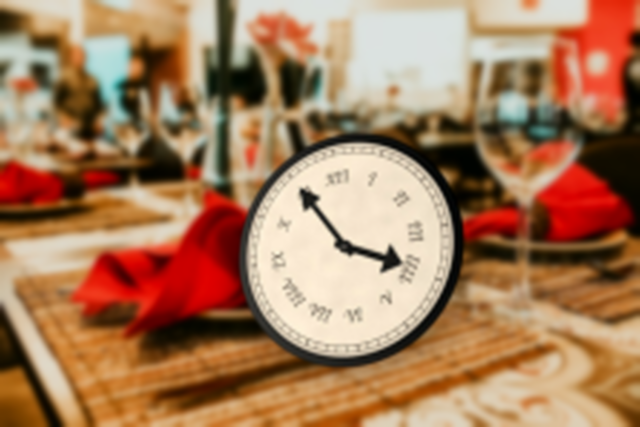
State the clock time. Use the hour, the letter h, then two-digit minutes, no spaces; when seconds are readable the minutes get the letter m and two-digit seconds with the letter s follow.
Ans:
3h55
